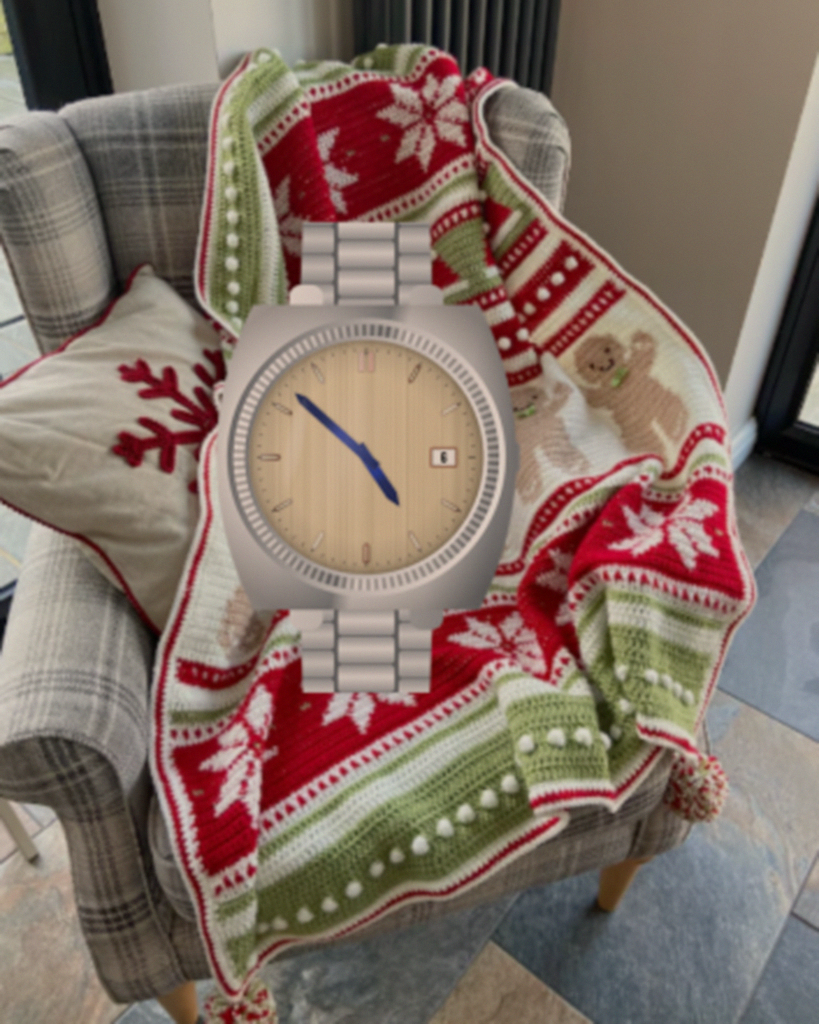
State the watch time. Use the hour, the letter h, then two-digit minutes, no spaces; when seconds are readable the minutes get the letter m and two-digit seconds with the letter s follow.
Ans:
4h52
